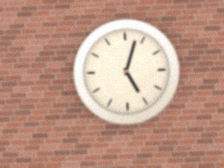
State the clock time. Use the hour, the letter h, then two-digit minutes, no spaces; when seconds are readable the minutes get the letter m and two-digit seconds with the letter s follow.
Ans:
5h03
